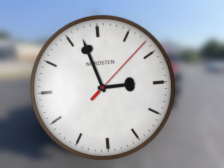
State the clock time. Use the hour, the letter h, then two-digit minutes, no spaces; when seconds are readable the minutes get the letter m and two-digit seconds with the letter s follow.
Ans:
2h57m08s
